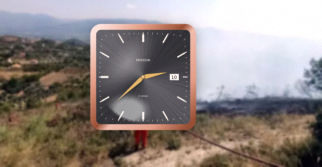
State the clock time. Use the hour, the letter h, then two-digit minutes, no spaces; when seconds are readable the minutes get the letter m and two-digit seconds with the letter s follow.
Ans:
2h38
